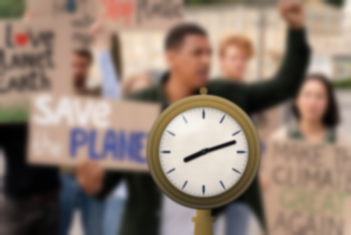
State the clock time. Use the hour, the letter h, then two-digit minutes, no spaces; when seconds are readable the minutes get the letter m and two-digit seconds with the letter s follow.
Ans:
8h12
